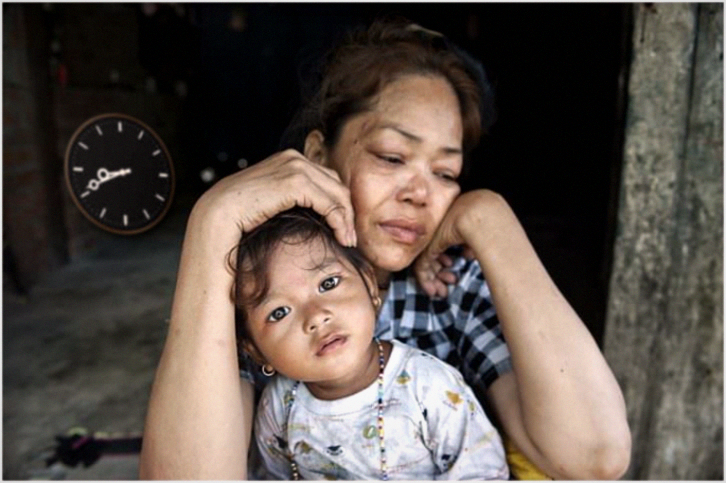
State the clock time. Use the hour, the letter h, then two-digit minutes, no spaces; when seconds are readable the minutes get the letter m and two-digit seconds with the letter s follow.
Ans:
8h41
